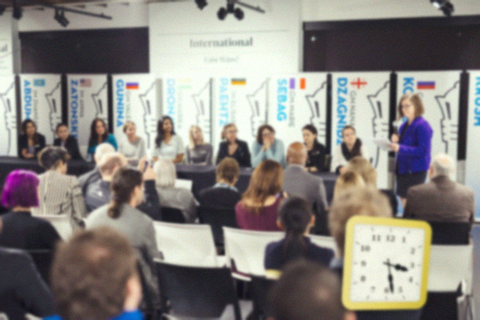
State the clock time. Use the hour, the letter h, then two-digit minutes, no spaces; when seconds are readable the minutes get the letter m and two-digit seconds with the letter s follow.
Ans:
3h28
